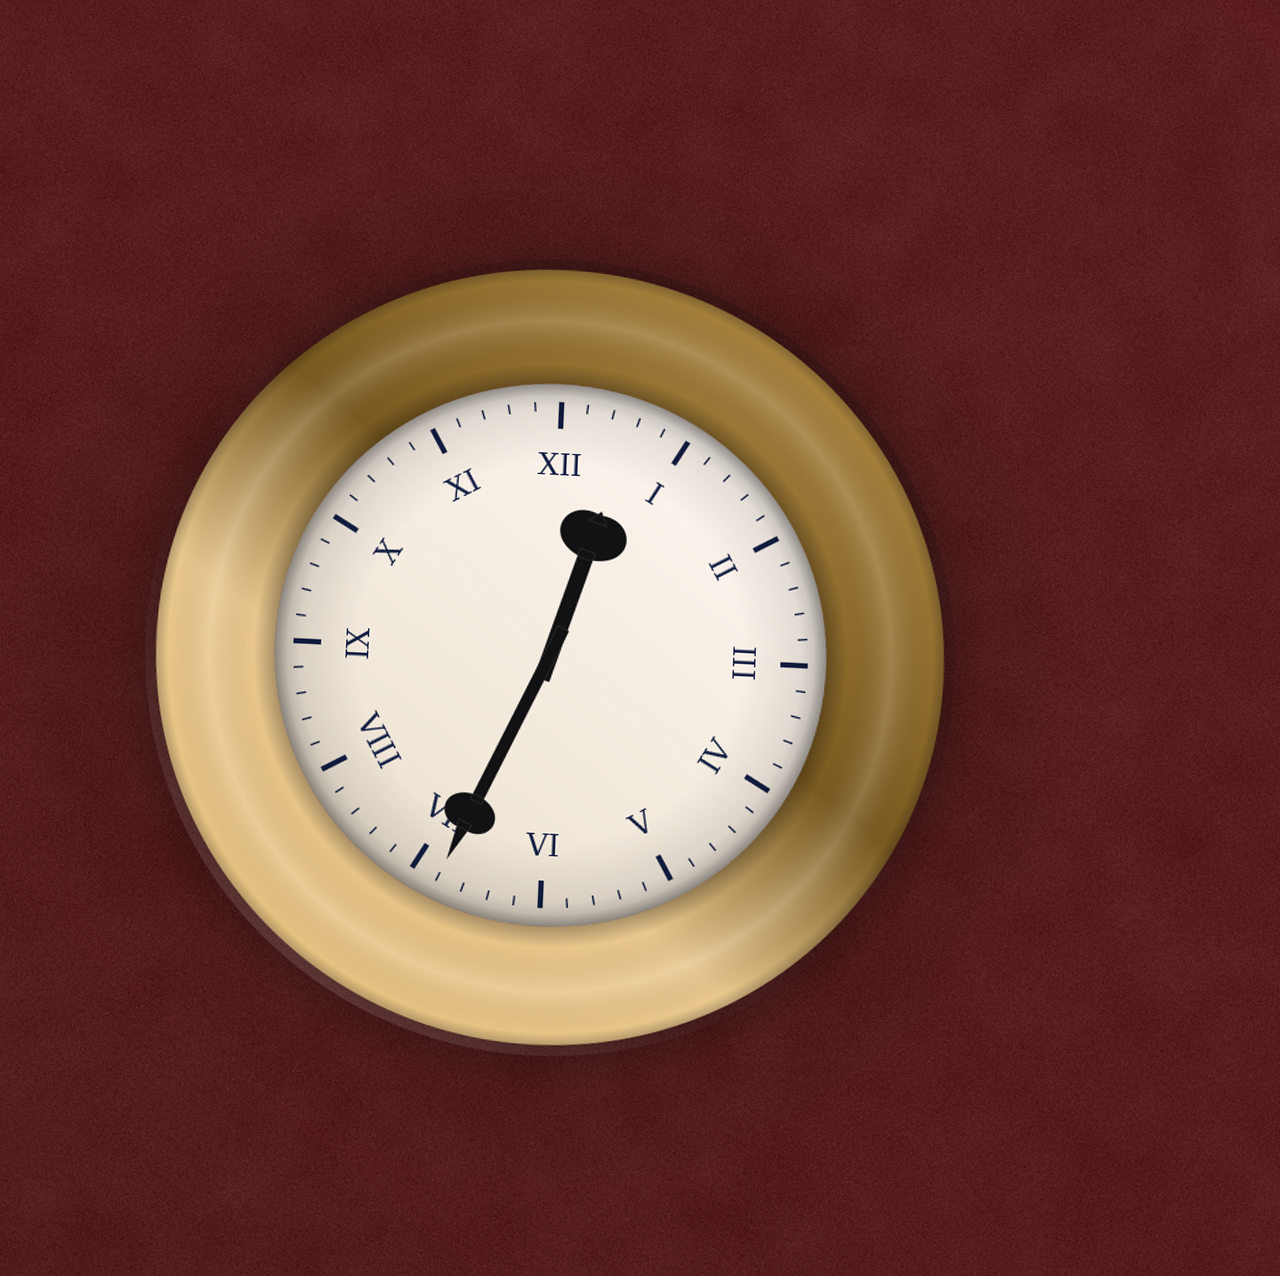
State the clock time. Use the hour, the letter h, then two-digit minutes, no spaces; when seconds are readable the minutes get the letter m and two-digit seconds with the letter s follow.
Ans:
12h34
